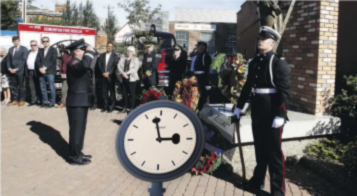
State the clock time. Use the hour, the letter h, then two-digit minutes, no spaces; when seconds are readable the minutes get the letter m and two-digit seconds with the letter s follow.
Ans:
2h58
